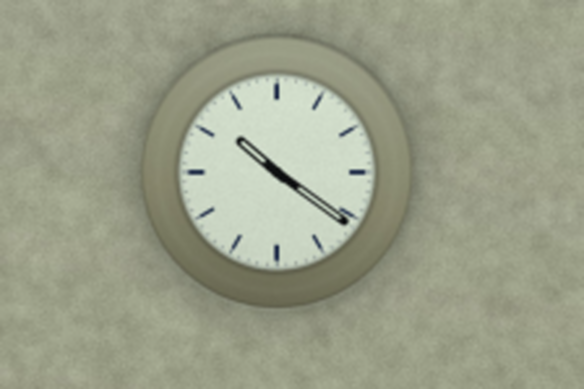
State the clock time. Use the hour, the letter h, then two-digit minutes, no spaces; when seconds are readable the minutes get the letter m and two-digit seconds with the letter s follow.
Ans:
10h21
